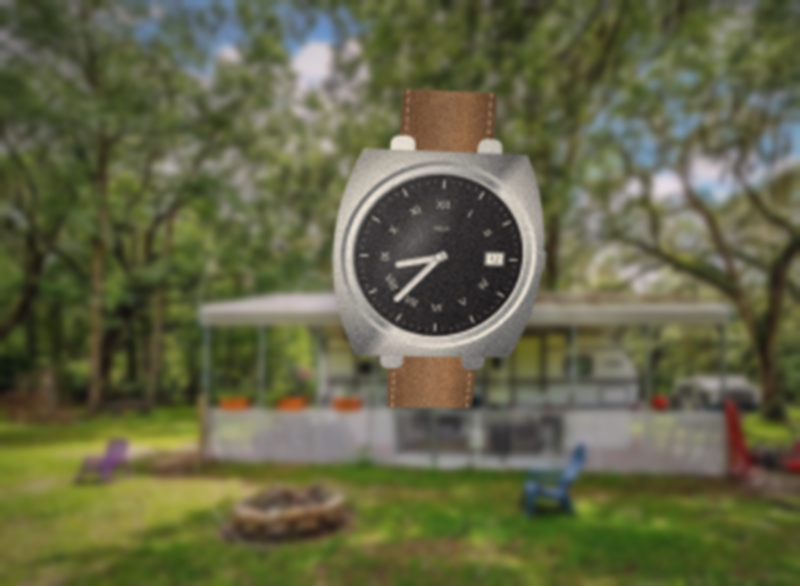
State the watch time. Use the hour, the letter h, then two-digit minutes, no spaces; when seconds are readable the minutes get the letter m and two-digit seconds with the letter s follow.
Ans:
8h37
